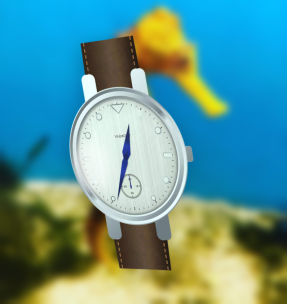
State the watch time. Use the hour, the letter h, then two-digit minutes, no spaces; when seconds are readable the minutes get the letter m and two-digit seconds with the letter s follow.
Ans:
12h34
